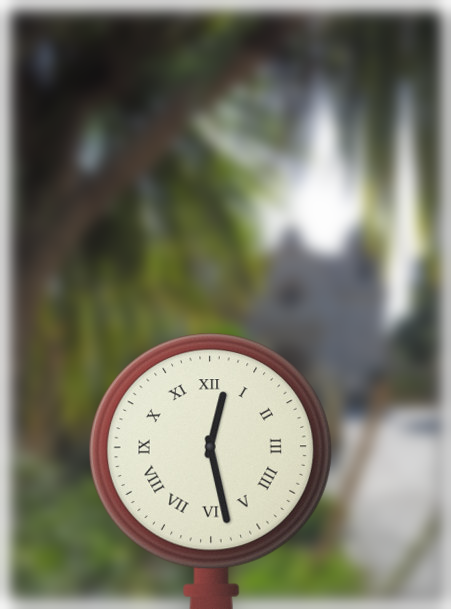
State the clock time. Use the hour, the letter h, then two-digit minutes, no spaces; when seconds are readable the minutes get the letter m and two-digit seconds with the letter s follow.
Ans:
12h28
